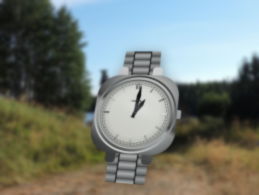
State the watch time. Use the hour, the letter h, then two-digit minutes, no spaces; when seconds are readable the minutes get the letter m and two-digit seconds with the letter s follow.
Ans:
1h01
